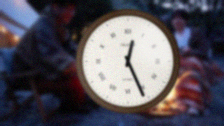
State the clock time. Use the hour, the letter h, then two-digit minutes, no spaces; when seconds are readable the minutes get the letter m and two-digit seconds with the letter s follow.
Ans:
12h26
